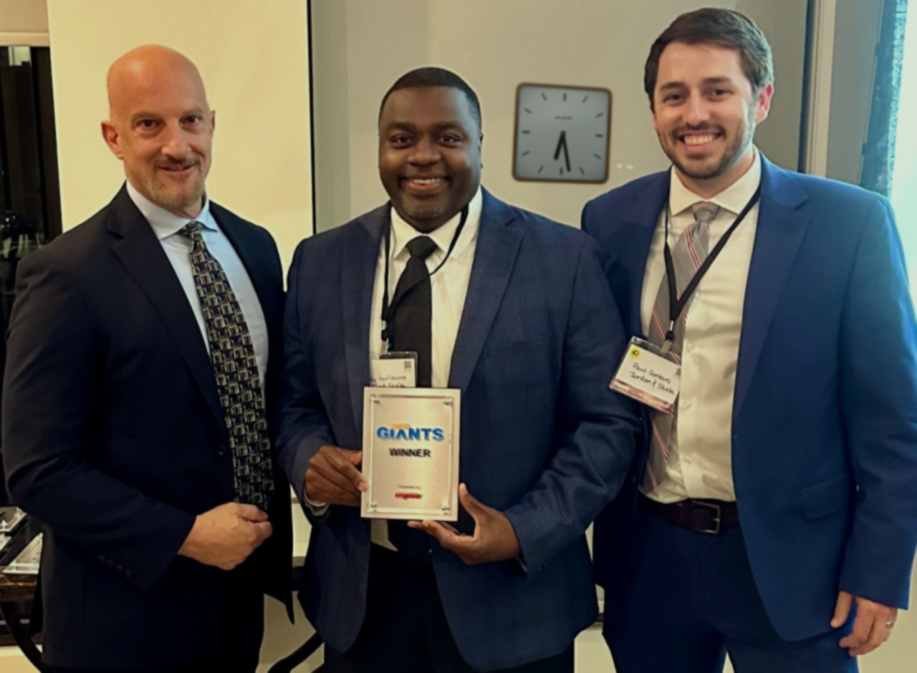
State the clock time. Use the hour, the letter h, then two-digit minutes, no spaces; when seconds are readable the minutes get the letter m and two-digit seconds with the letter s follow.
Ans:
6h28
